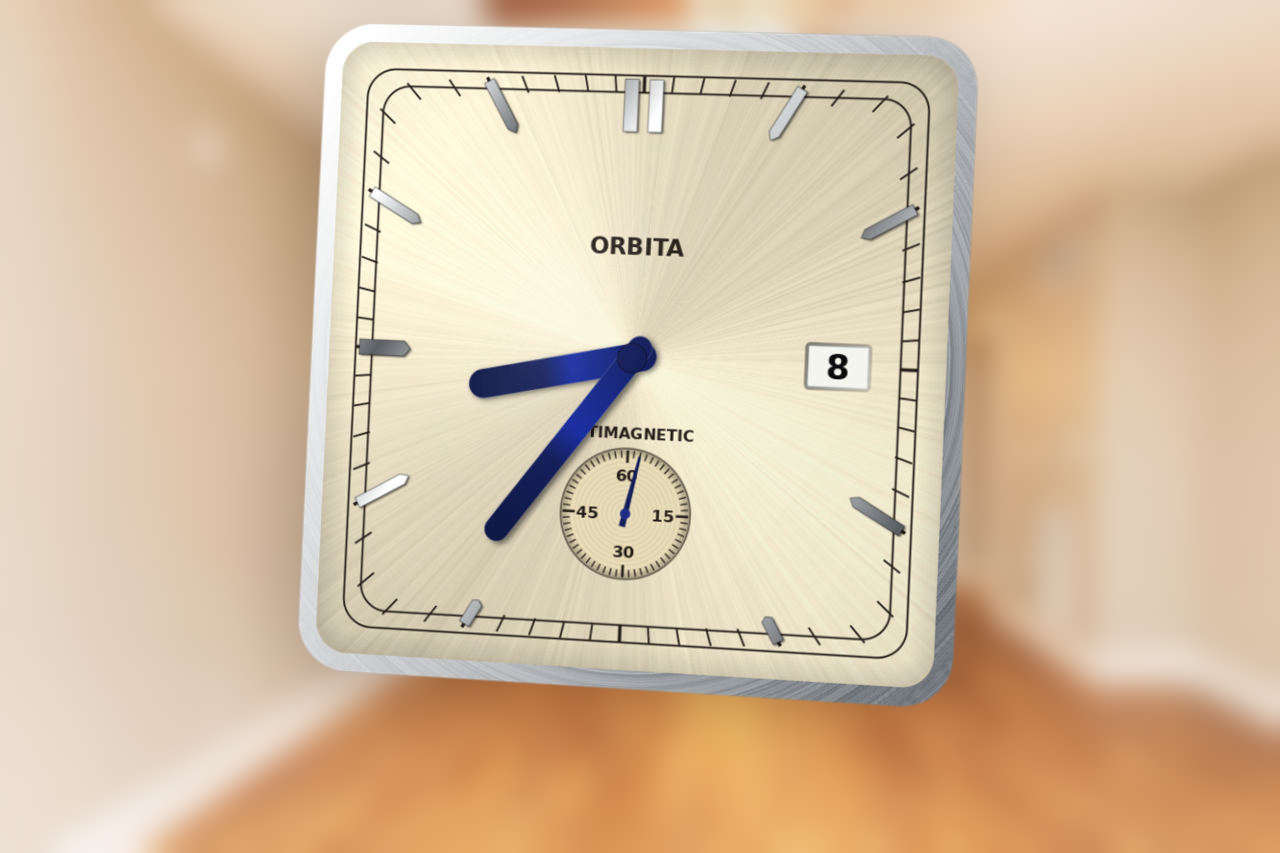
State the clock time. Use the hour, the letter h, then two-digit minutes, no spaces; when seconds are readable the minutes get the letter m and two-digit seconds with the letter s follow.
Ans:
8h36m02s
